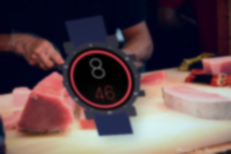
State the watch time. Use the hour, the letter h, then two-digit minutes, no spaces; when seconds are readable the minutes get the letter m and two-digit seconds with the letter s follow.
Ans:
8h46
